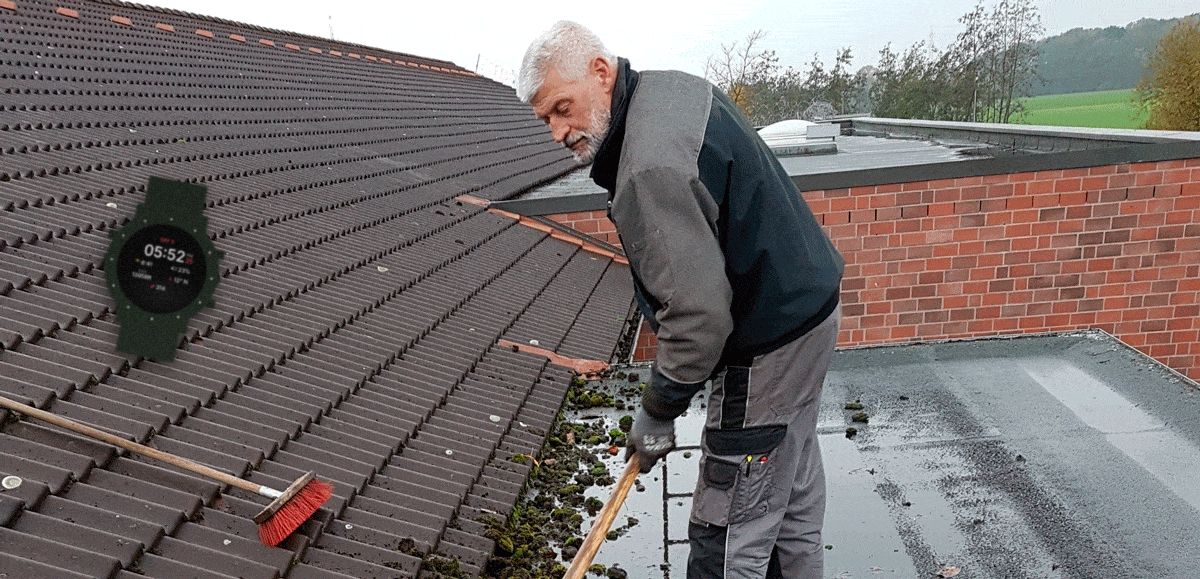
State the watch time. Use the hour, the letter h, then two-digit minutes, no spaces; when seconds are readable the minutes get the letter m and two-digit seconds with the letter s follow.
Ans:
5h52
